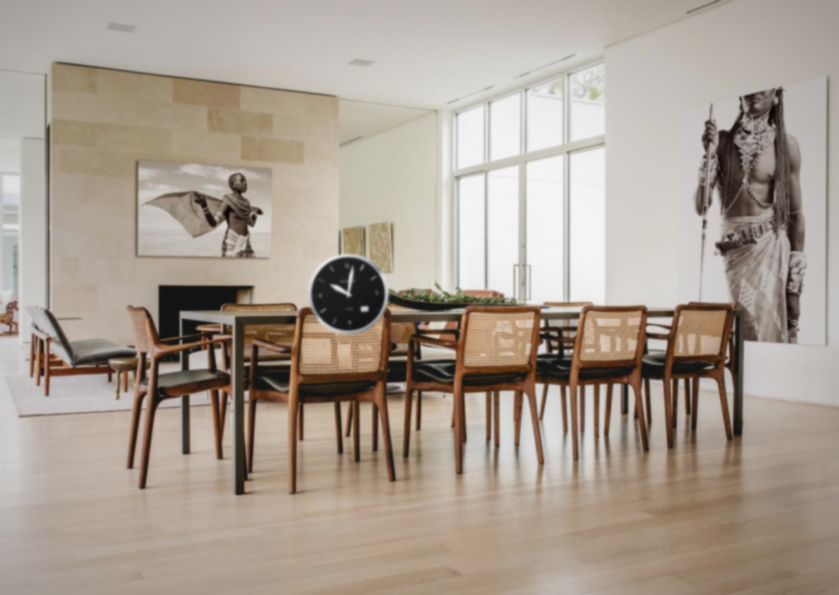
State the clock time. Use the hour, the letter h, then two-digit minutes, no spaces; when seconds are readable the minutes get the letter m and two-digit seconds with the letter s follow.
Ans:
10h02
